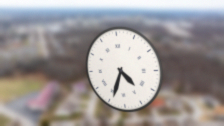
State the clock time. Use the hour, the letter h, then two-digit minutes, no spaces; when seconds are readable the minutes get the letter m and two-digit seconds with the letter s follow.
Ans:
4h34
